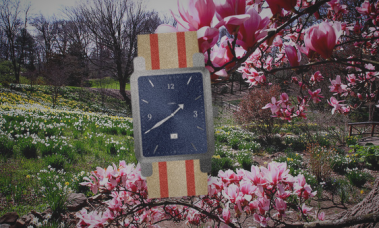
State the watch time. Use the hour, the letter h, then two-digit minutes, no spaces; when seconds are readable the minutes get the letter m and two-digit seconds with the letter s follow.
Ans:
1h40
